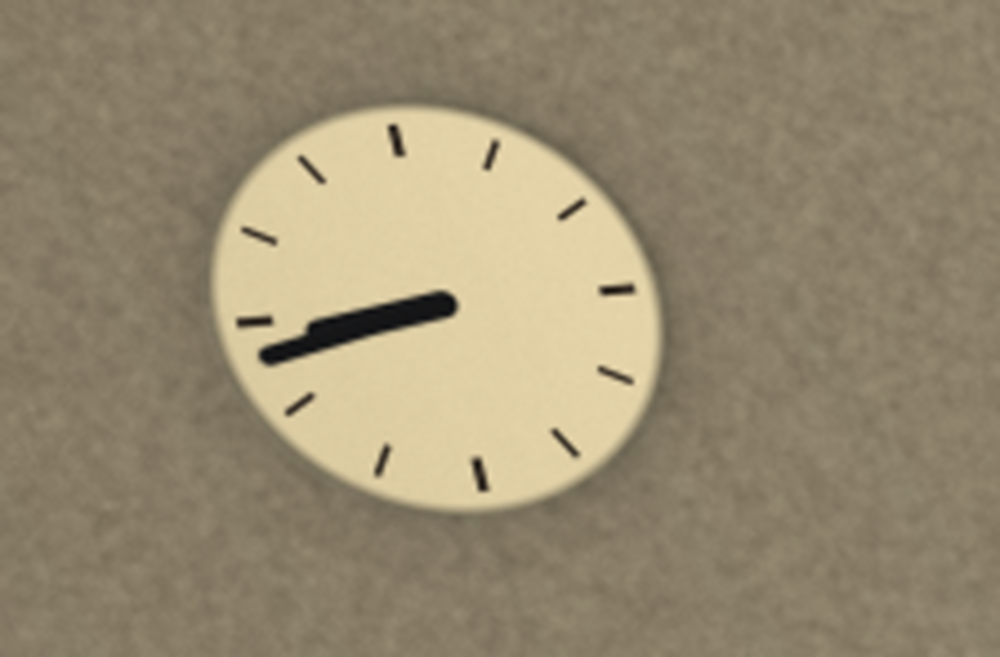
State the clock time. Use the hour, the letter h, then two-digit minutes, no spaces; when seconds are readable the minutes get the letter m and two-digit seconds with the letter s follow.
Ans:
8h43
